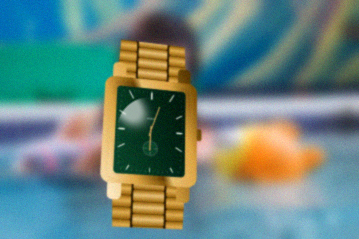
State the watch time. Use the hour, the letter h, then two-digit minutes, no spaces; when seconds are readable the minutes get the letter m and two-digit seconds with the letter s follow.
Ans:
6h03
